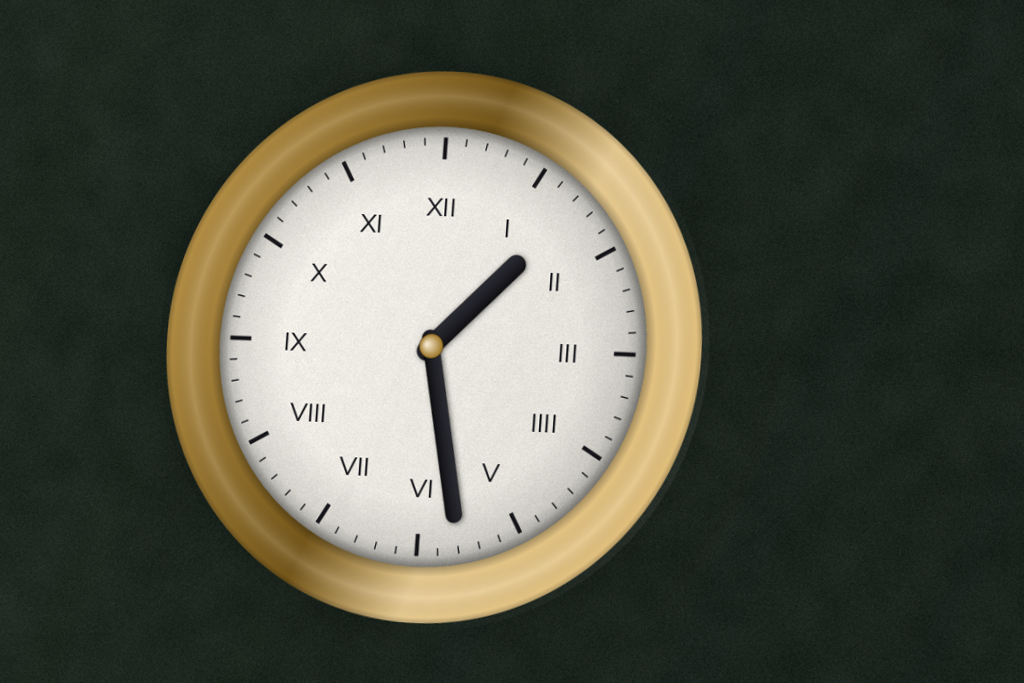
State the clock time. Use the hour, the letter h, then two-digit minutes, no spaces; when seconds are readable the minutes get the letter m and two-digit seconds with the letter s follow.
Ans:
1h28
